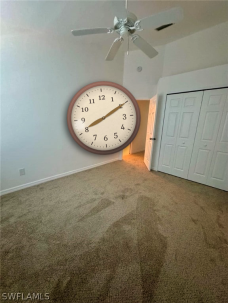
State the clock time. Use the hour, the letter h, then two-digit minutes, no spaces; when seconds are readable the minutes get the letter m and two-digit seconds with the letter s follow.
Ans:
8h10
